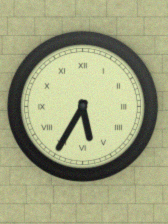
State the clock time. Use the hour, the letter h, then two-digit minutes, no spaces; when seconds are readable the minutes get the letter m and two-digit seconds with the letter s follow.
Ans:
5h35
